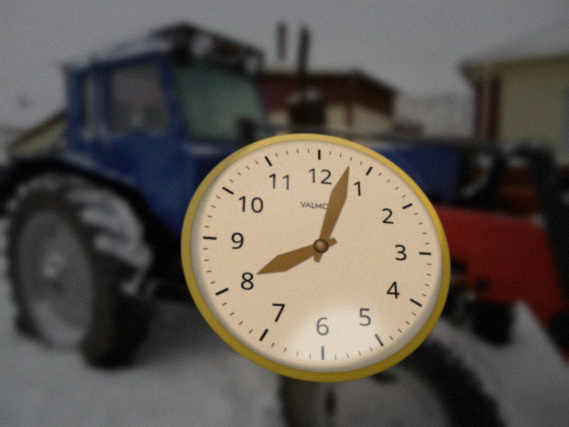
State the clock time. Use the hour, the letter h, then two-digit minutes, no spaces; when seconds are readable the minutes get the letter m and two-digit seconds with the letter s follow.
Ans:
8h03
